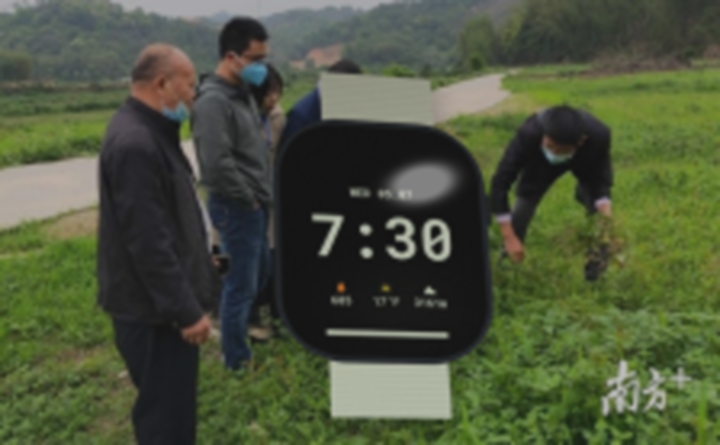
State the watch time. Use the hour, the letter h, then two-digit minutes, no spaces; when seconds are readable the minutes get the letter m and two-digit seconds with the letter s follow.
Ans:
7h30
